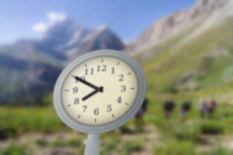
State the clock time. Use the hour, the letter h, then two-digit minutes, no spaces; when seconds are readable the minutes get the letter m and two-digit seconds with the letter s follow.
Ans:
7h50
